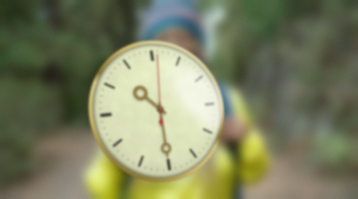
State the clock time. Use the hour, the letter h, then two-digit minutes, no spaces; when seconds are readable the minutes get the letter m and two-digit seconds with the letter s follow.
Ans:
10h30m01s
